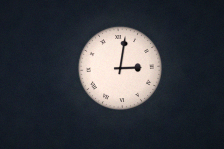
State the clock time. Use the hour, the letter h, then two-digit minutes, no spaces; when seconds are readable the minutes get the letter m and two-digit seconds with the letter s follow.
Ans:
3h02
